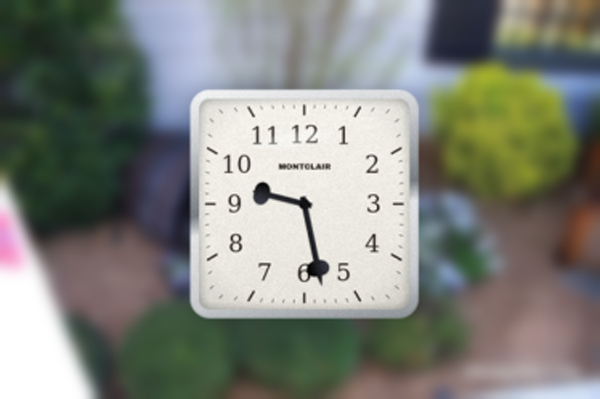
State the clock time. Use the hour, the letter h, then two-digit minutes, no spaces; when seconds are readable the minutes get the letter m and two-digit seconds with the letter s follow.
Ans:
9h28
